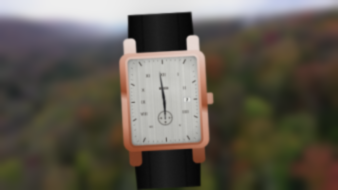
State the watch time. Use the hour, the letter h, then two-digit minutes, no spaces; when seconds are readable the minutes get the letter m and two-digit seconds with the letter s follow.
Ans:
5h59
